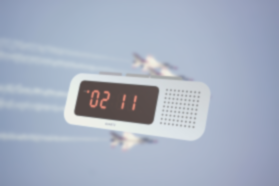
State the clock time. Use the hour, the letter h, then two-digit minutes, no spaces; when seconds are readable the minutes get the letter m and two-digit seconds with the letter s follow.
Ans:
2h11
